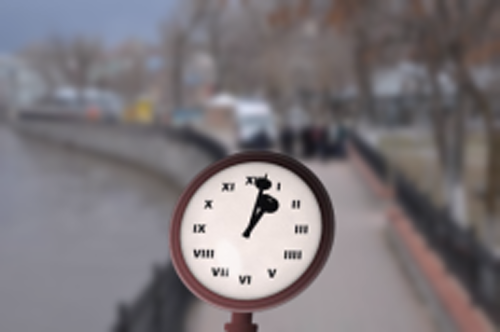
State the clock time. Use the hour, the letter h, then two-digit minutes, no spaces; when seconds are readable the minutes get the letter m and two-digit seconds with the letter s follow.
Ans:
1h02
